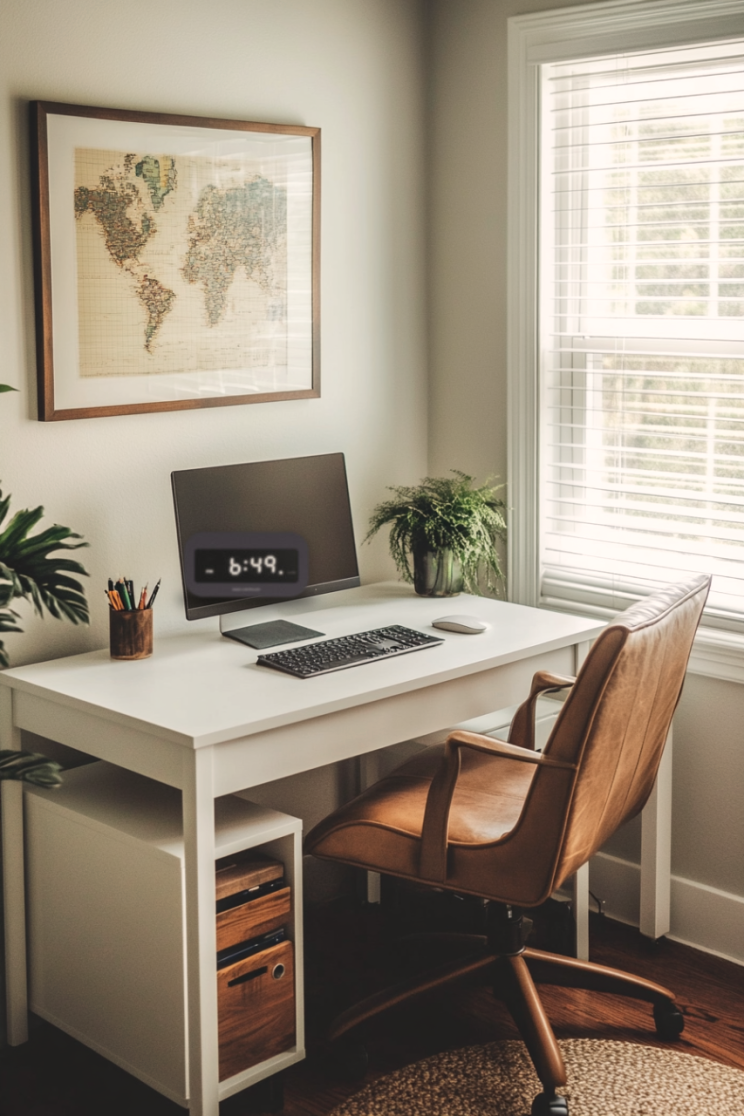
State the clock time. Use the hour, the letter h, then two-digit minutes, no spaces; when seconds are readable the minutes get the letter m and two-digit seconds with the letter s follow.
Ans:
6h49
